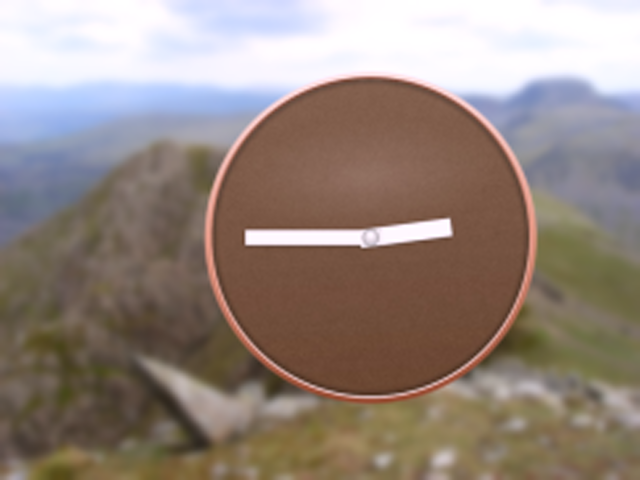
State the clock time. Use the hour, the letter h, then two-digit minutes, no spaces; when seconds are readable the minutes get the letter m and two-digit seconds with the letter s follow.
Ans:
2h45
